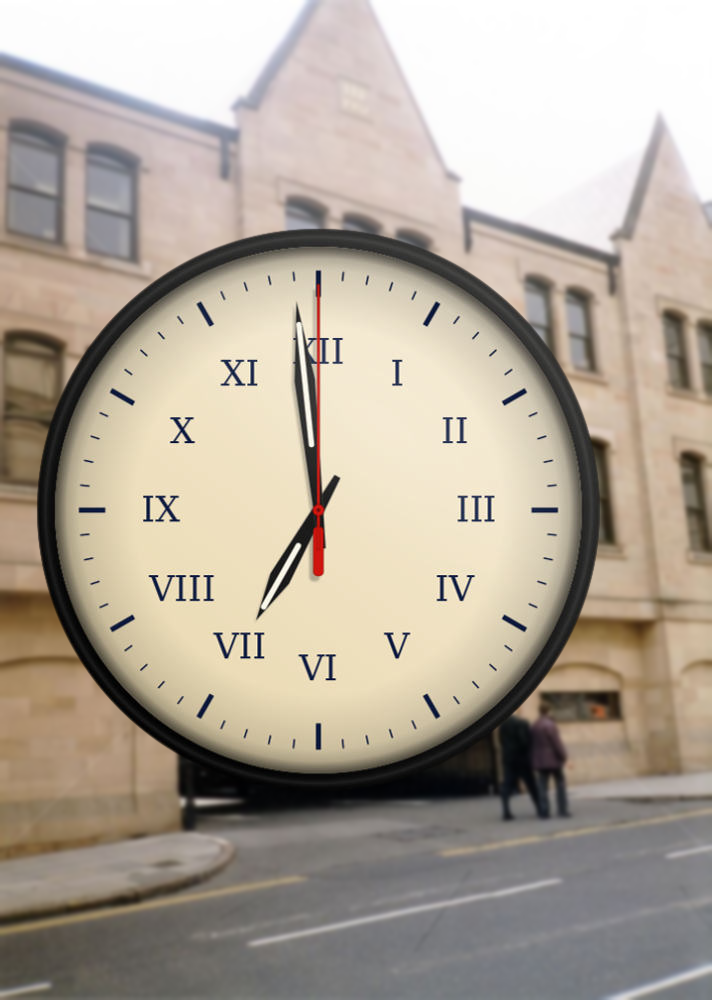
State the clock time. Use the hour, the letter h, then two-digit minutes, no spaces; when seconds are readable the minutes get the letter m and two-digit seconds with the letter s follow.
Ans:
6h59m00s
